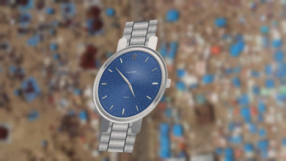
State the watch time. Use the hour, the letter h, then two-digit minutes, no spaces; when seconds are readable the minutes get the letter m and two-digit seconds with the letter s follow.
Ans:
4h52
